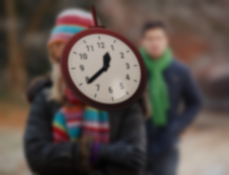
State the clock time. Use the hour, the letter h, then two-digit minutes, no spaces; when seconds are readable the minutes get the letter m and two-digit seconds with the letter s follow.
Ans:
12h39
